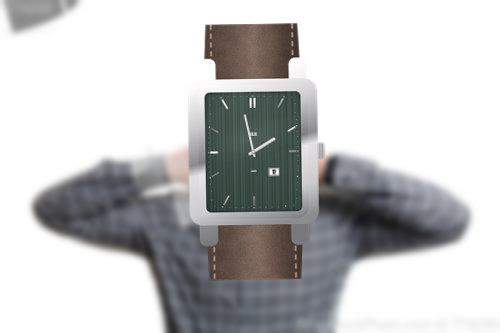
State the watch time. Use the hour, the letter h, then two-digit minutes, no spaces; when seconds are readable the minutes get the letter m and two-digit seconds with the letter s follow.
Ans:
1h58
